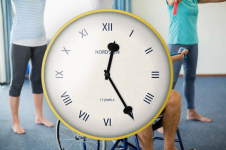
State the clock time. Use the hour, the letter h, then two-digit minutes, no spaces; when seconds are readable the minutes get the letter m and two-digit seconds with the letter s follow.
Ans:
12h25
